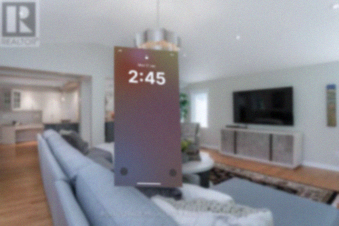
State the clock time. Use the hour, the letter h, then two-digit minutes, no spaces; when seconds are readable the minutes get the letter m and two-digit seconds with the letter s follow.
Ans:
2h45
